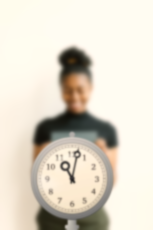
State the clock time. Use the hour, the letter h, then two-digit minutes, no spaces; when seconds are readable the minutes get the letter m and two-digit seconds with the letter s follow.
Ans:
11h02
